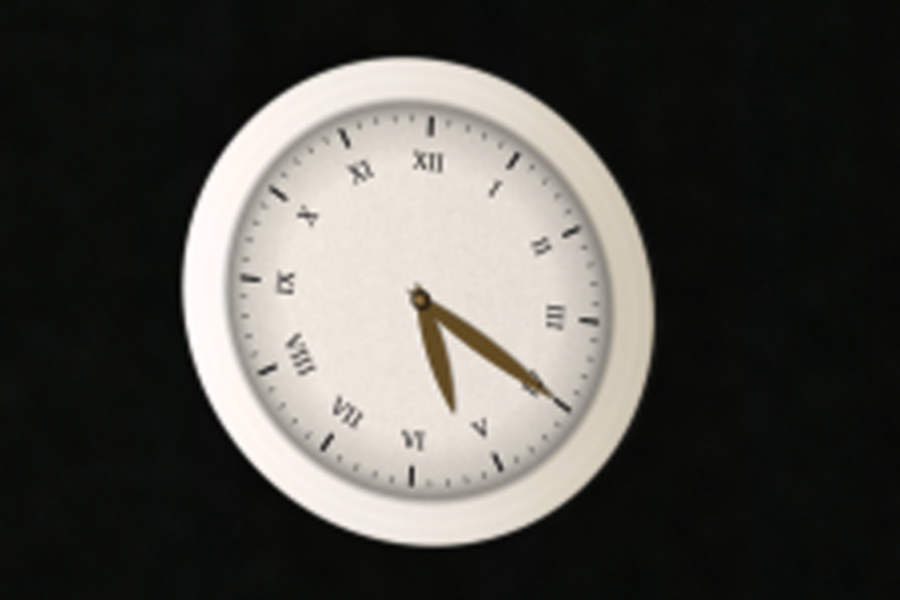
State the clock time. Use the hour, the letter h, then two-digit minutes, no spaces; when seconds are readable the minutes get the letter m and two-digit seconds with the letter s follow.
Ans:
5h20
